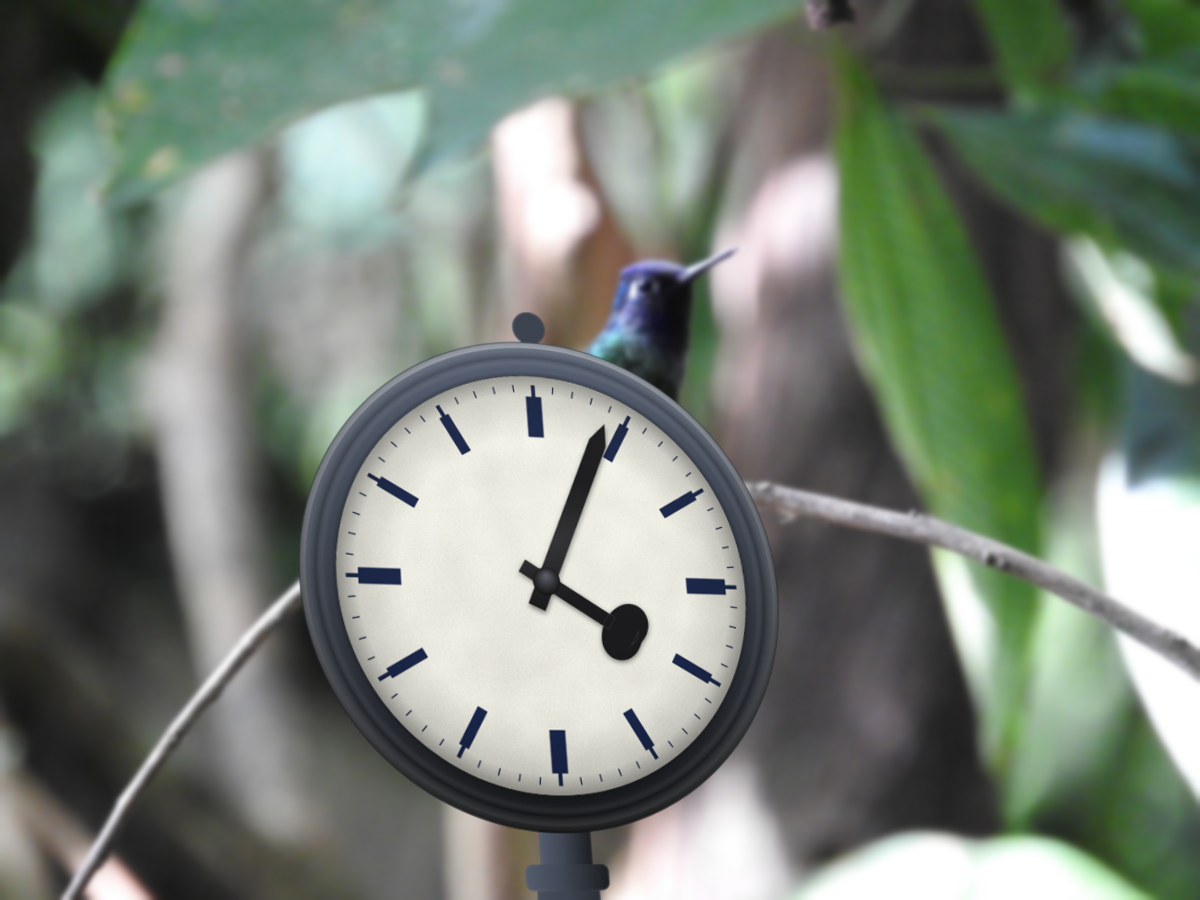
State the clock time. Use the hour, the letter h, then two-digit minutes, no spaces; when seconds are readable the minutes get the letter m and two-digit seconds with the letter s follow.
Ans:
4h04
